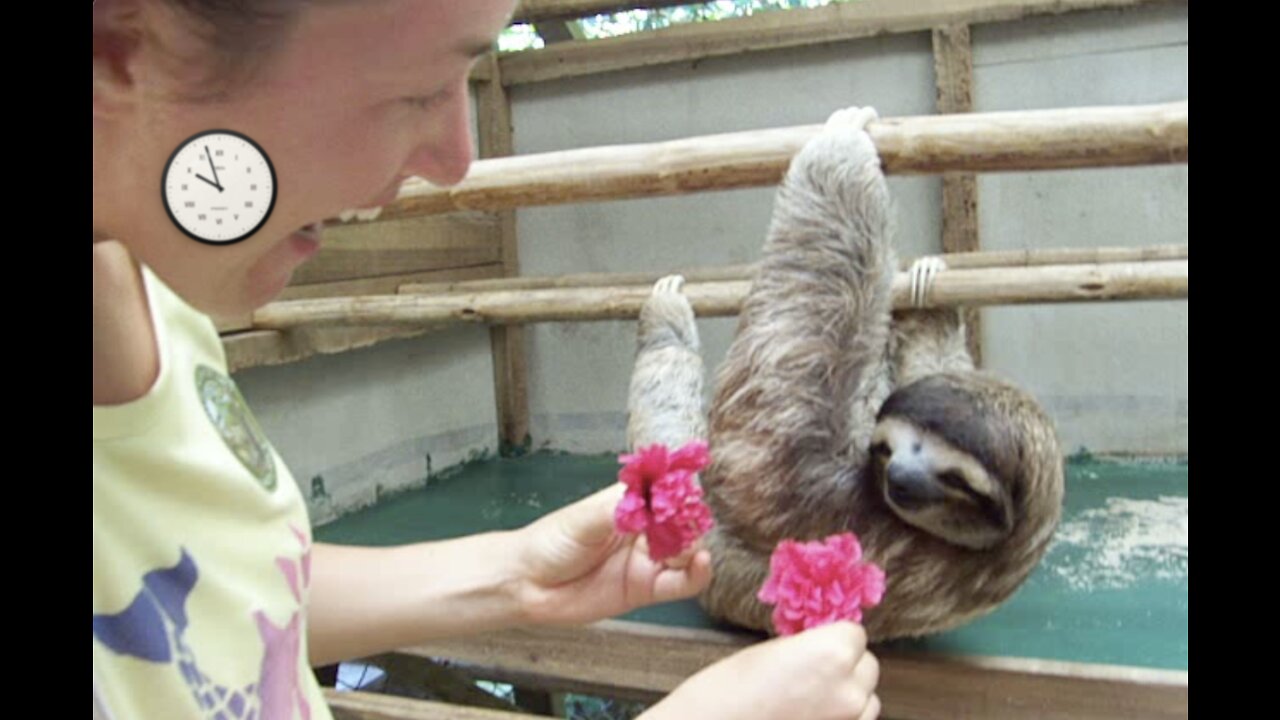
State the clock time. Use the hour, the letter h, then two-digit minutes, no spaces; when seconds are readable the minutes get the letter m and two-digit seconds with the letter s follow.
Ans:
9h57
